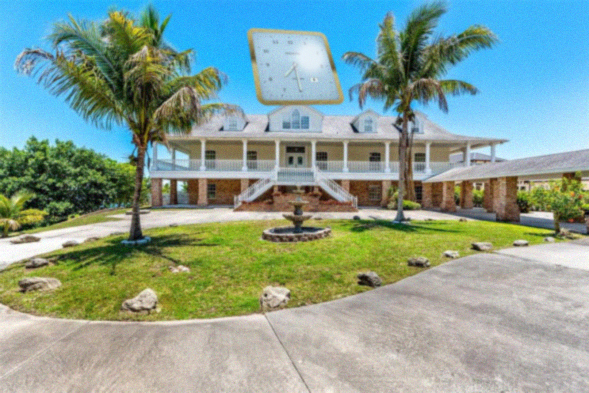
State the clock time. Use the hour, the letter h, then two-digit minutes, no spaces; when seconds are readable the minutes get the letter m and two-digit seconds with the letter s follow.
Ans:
7h30
